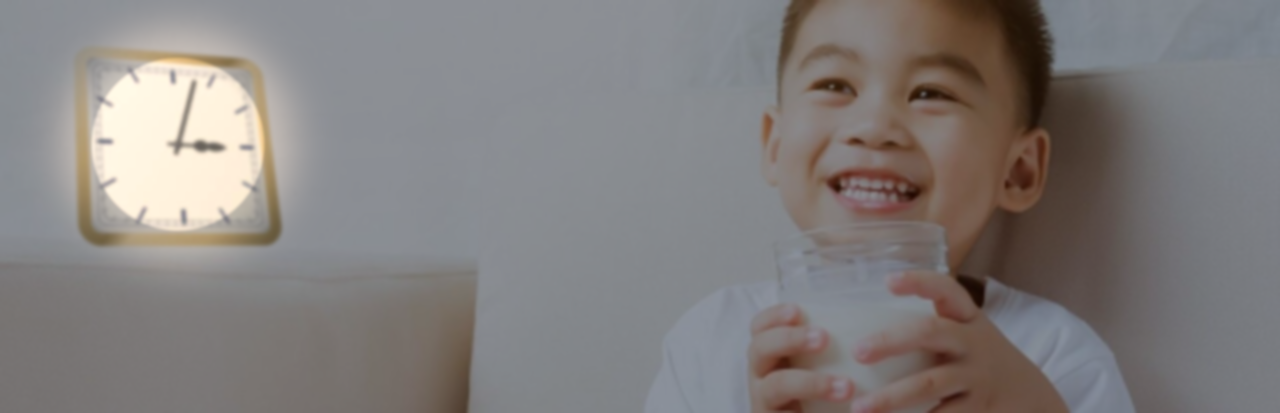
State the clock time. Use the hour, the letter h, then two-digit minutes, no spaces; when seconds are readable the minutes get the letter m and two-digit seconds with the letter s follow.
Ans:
3h03
